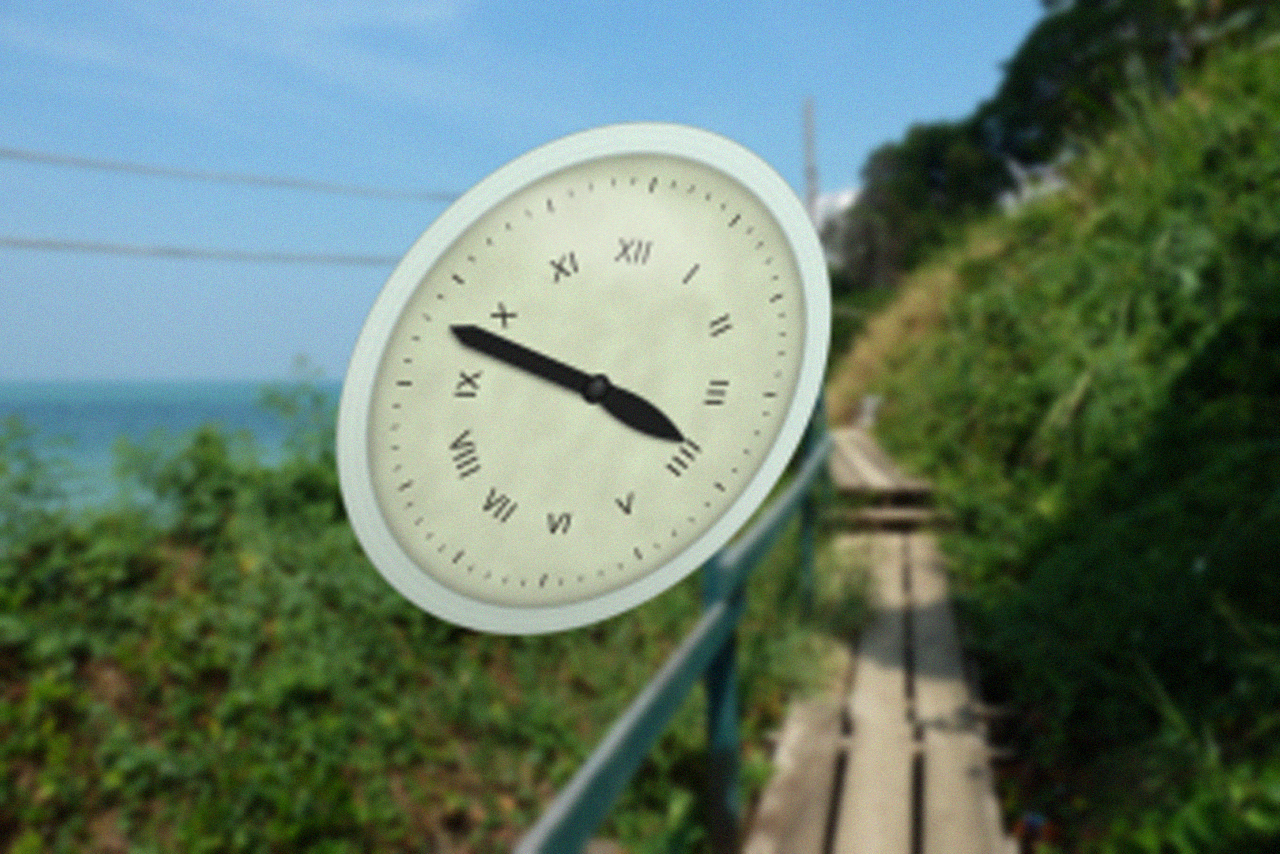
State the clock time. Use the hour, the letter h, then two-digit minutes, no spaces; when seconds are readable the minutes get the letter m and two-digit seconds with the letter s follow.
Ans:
3h48
